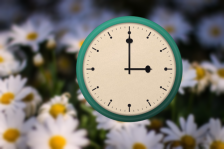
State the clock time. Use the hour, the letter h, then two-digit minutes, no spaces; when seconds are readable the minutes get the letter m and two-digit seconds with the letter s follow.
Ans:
3h00
